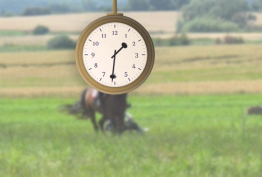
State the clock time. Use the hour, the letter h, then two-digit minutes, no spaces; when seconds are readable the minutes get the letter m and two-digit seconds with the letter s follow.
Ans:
1h31
